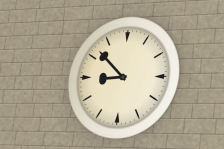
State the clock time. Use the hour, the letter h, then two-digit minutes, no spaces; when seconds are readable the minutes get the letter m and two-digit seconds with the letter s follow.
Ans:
8h52
